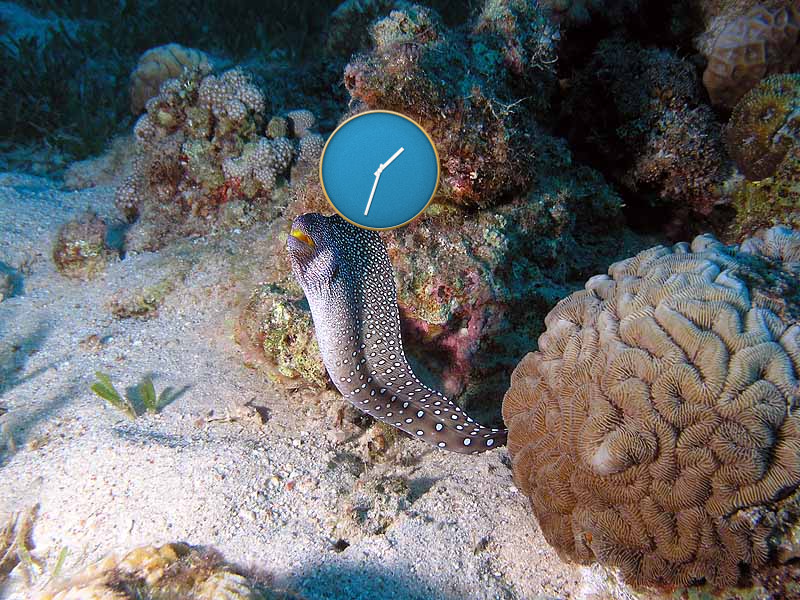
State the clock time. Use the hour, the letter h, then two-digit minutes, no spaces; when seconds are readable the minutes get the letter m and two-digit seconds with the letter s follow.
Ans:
1h33
